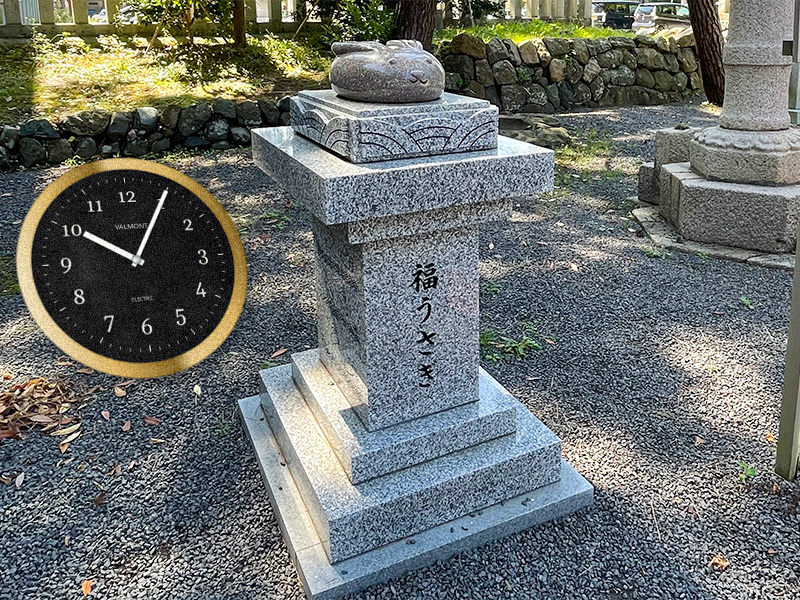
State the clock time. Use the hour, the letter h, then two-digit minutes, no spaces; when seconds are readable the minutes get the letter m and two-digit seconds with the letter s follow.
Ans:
10h05
